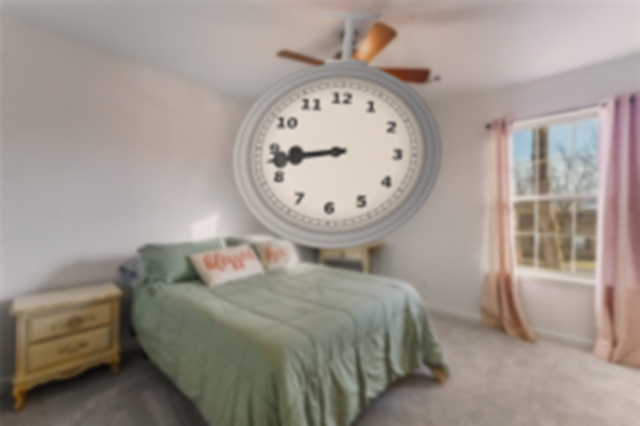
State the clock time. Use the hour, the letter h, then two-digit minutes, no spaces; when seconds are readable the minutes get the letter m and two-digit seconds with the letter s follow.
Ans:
8h43
